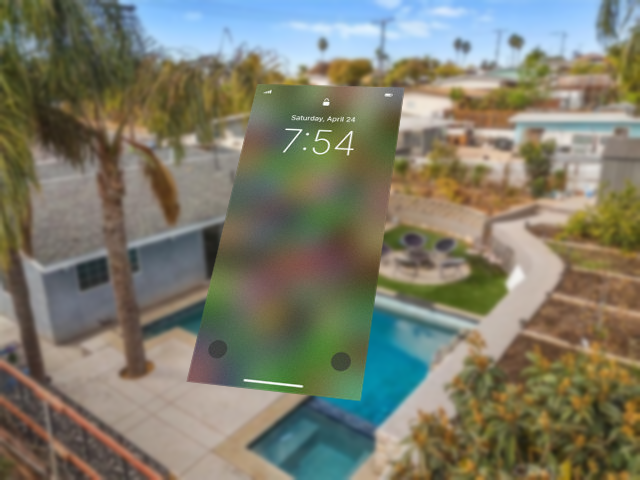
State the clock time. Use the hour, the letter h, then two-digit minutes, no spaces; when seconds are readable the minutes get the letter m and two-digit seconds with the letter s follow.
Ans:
7h54
